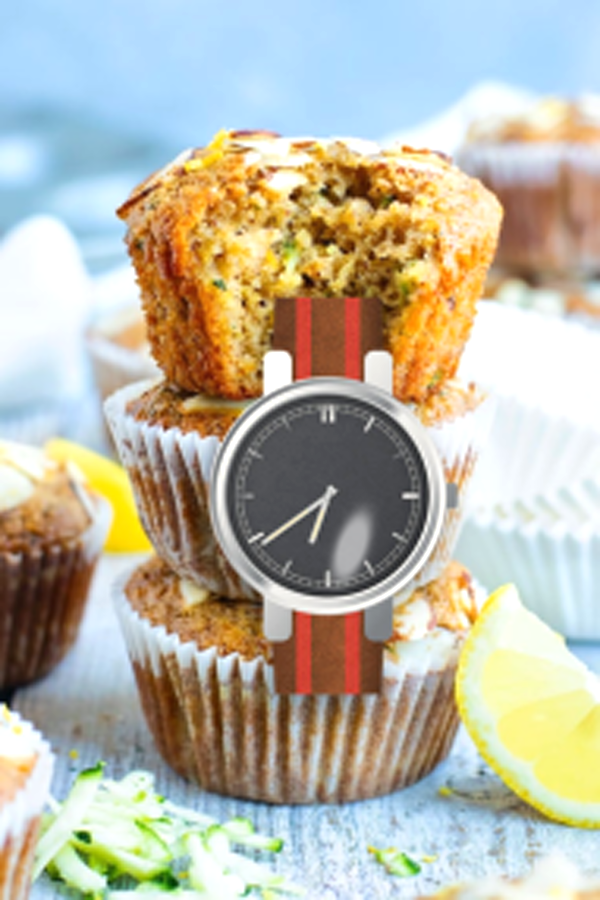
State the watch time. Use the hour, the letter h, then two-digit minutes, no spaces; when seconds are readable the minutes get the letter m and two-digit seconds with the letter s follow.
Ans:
6h39
